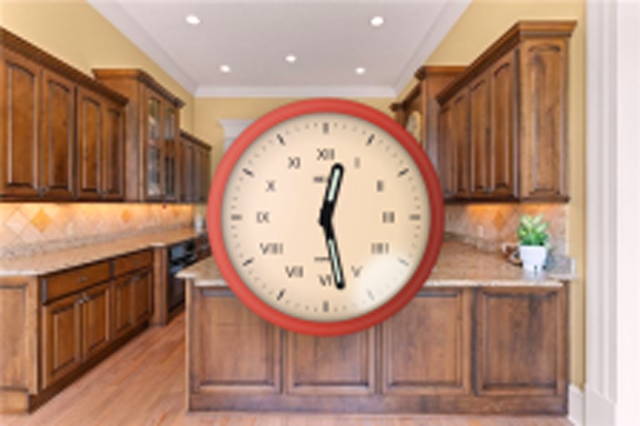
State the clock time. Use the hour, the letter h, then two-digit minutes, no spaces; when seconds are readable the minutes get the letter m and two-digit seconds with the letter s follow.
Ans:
12h28
